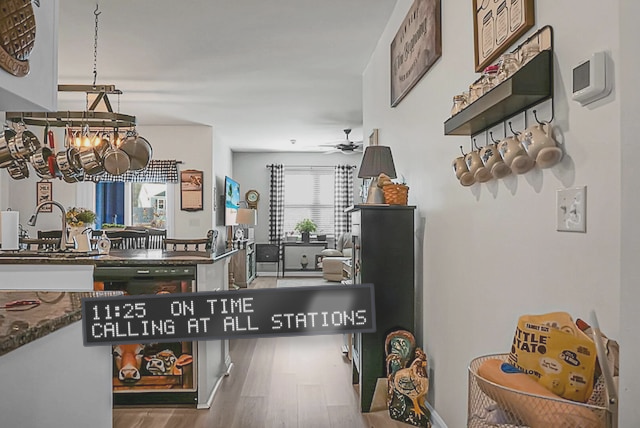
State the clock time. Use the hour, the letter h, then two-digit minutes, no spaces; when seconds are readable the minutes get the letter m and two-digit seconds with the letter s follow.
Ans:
11h25
